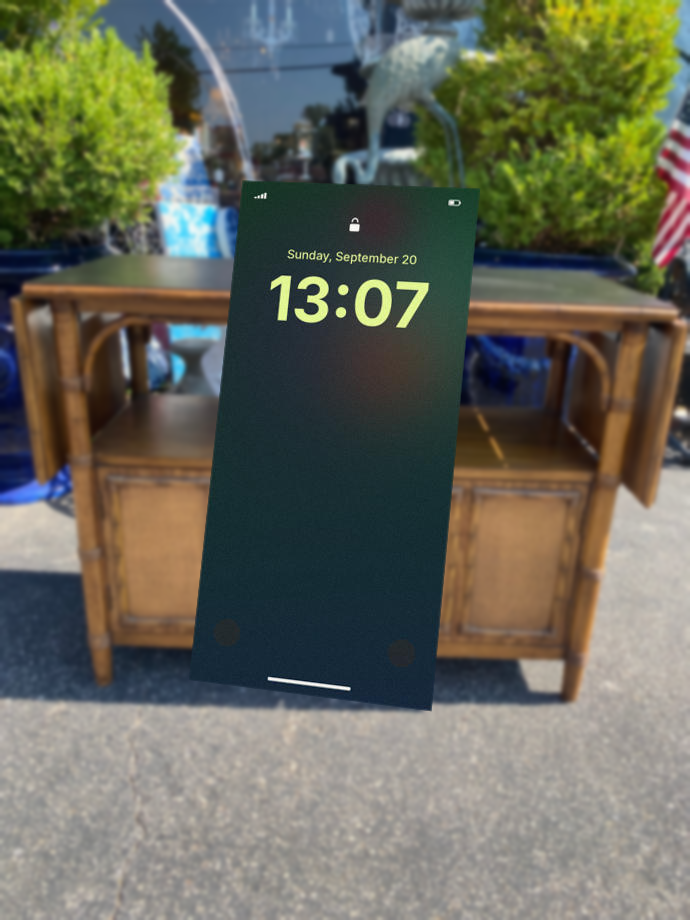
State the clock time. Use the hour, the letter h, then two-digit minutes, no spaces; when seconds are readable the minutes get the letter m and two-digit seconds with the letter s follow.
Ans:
13h07
